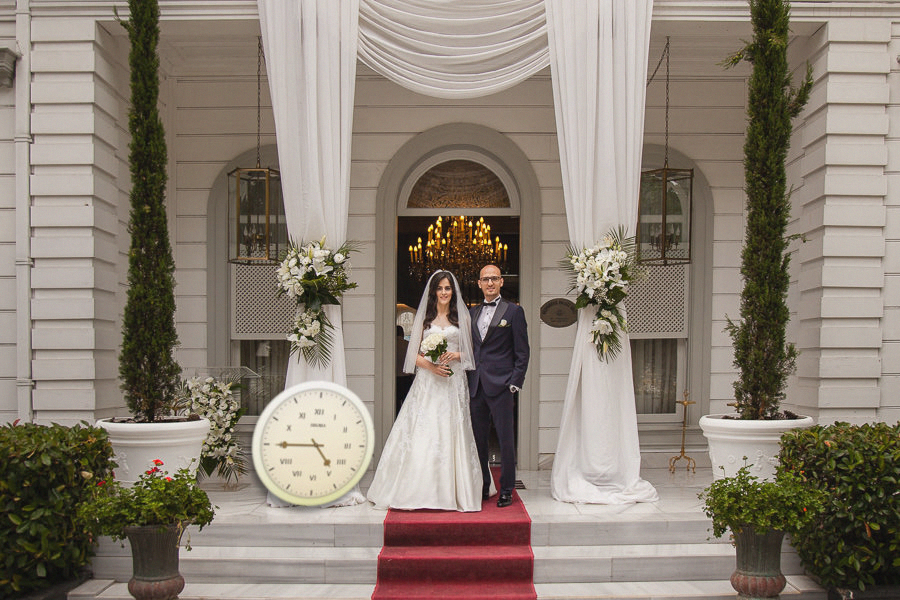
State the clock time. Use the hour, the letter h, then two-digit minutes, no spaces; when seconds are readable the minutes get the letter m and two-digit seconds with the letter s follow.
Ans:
4h45
